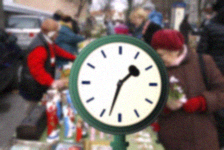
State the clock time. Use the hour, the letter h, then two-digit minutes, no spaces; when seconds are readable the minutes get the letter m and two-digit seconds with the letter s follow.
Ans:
1h33
